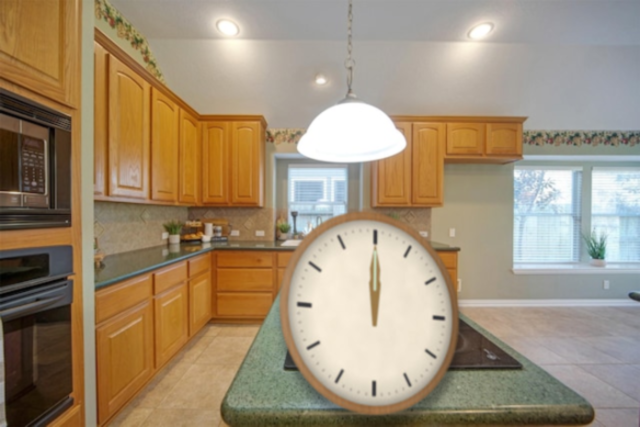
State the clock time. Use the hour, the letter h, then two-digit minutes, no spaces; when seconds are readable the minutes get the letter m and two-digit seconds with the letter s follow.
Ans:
12h00
